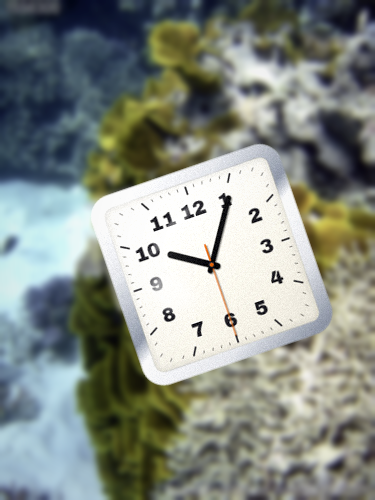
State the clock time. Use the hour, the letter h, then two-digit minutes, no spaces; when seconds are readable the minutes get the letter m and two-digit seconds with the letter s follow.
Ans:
10h05m30s
